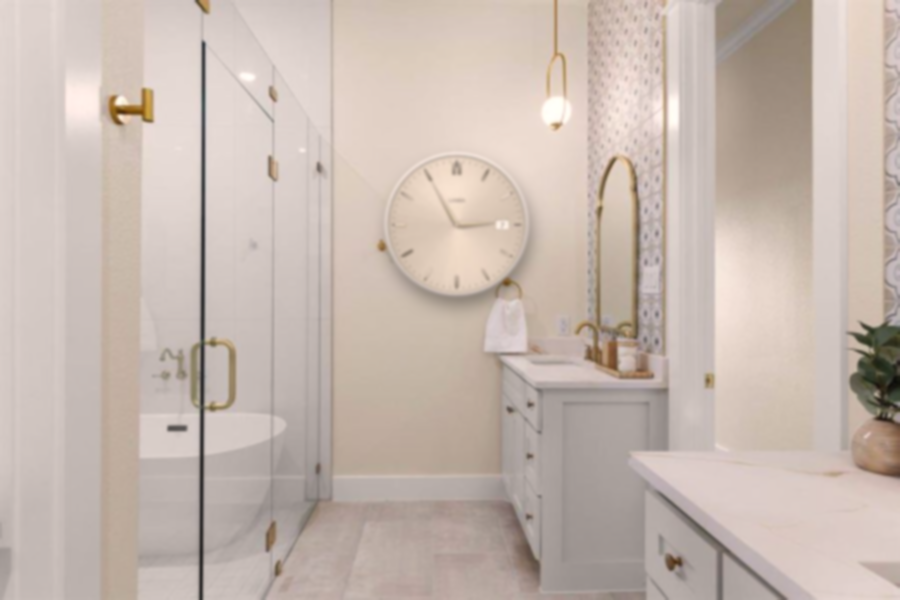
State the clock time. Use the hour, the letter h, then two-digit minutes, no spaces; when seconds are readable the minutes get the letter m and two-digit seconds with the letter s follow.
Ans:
2h55
